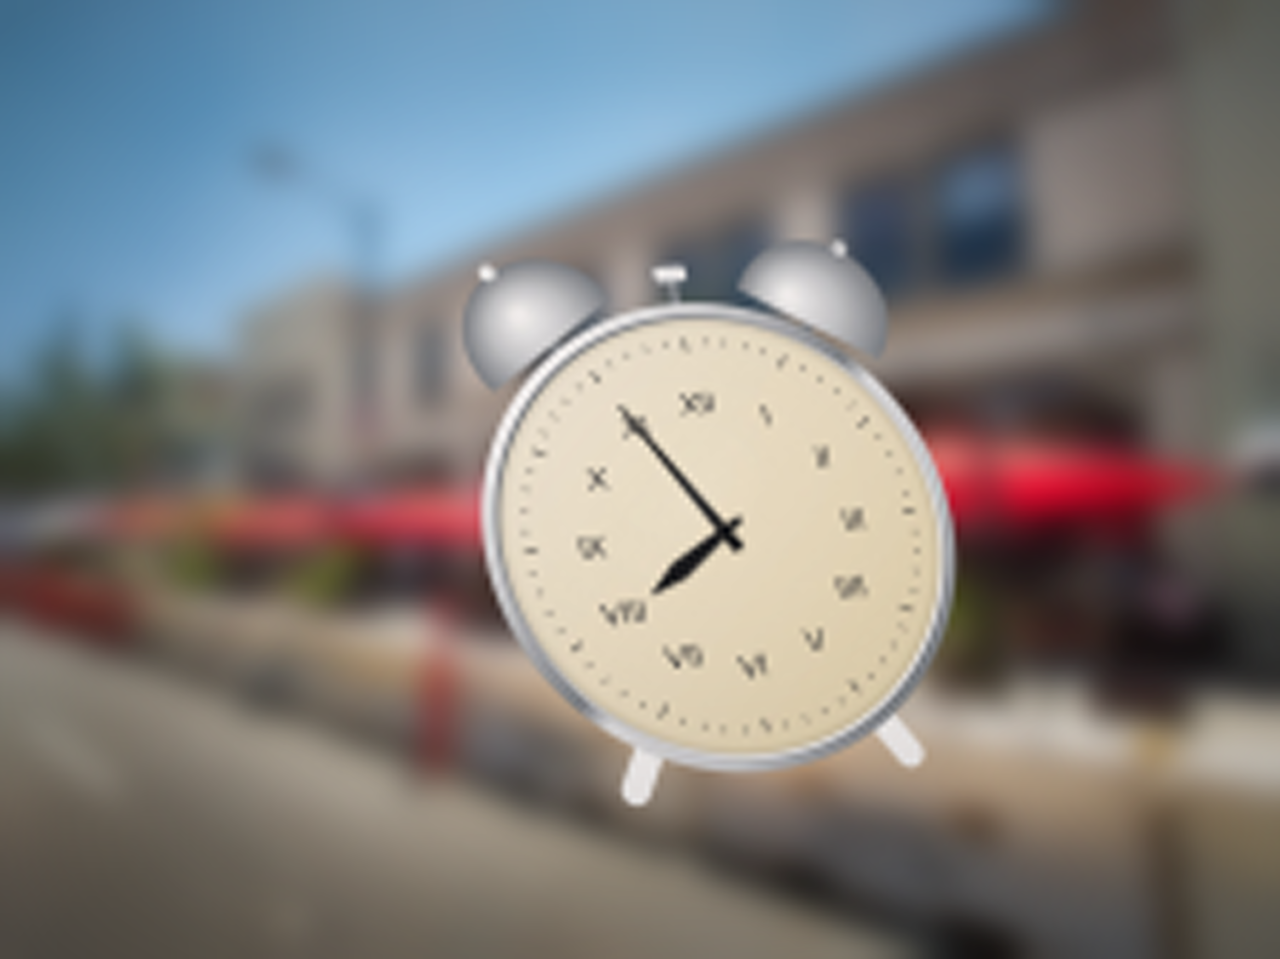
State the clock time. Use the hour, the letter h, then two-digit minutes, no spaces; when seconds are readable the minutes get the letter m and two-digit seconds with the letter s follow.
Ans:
7h55
